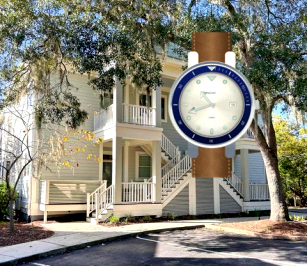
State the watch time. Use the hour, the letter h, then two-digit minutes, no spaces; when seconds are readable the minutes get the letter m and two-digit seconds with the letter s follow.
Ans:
10h42
